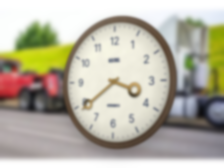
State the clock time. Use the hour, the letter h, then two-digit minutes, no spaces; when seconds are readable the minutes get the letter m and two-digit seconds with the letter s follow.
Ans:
3h39
